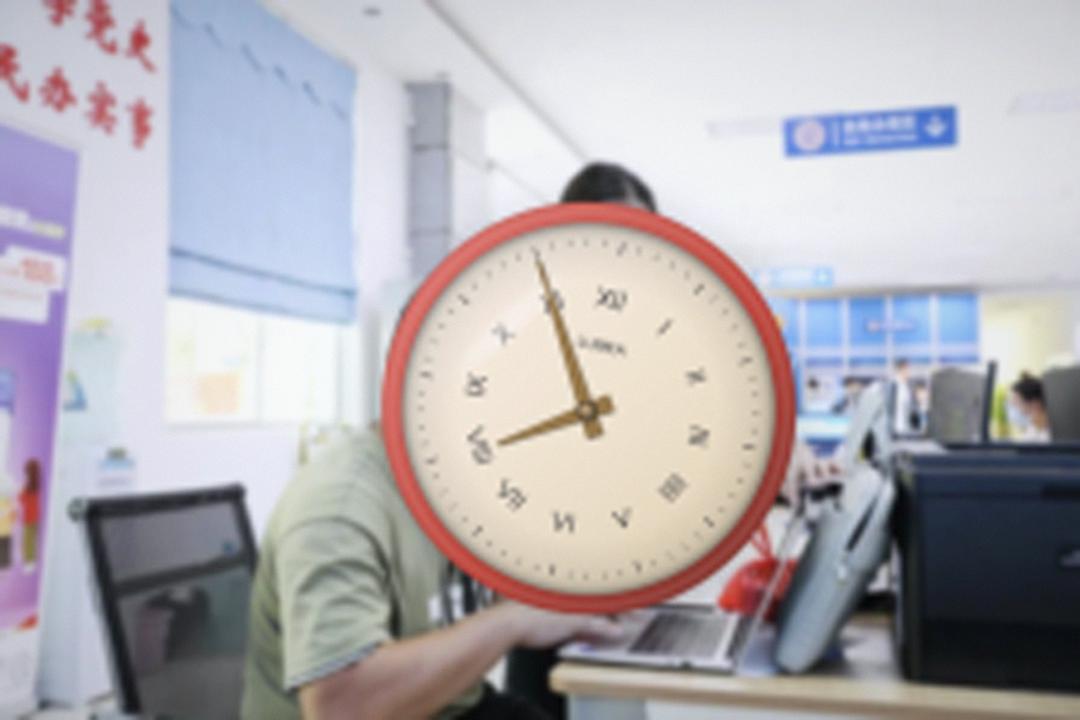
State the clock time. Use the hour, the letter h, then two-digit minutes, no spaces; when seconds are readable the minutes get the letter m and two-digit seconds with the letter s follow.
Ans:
7h55
